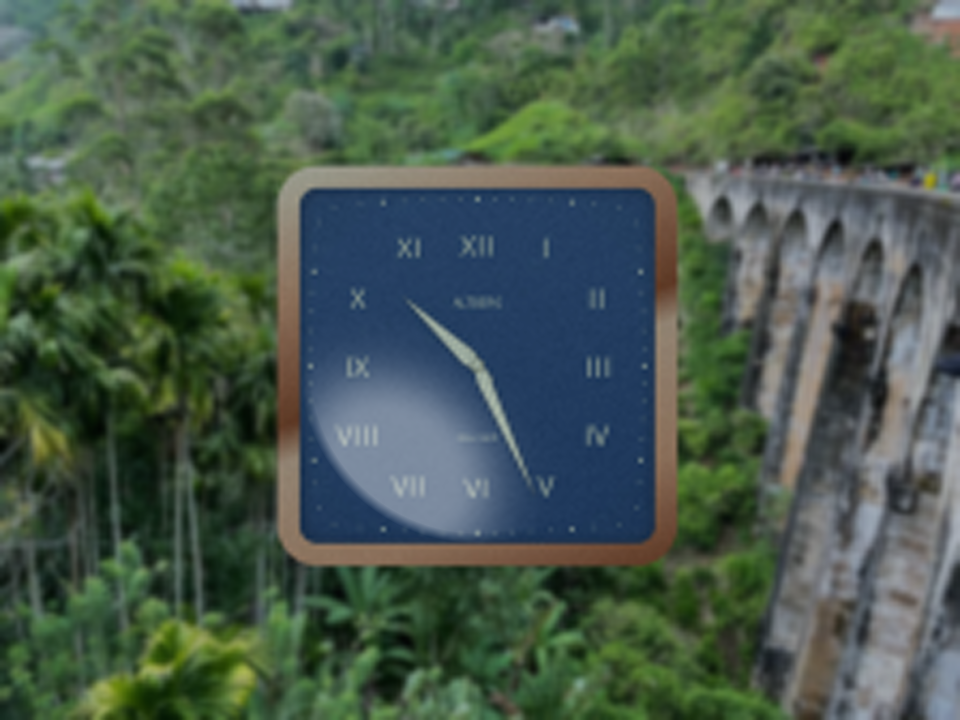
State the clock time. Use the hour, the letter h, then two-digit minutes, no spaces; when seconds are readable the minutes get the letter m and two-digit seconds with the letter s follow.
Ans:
10h26
